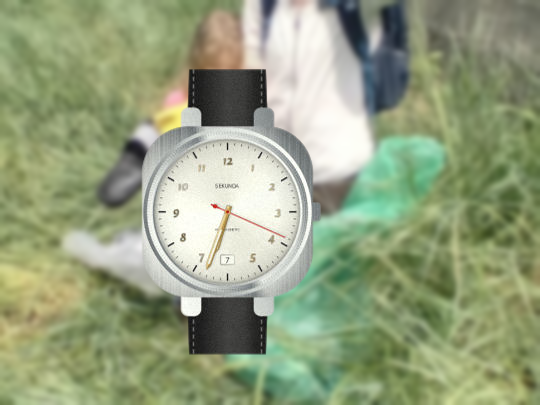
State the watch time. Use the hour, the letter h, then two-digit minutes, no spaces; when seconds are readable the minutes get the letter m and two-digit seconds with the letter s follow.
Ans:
6h33m19s
